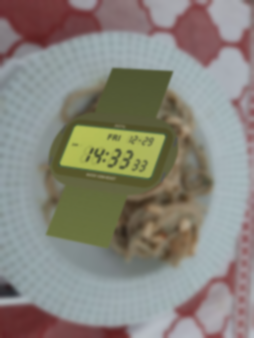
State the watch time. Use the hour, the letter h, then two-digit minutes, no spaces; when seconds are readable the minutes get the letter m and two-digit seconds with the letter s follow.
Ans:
14h33m33s
